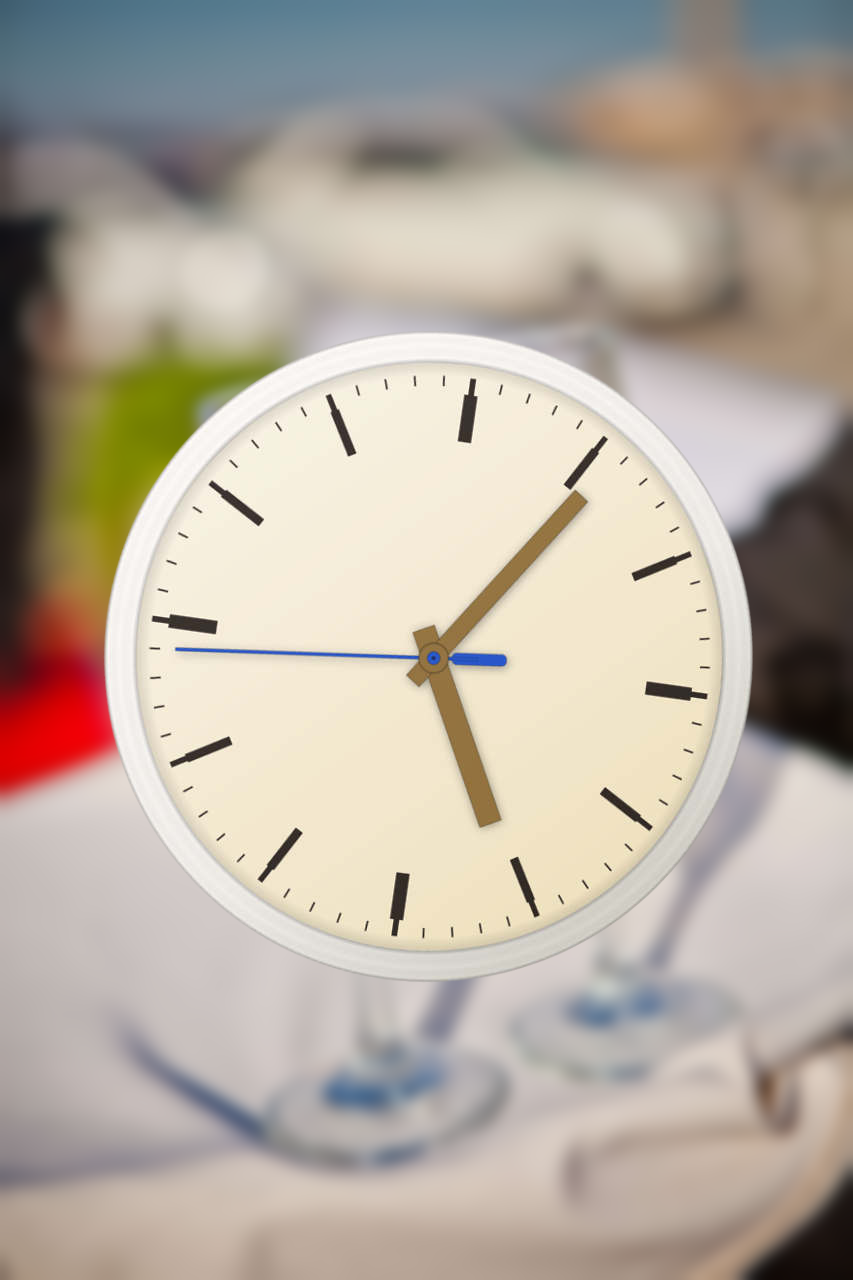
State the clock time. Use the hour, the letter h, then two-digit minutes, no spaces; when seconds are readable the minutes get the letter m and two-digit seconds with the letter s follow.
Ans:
5h05m44s
